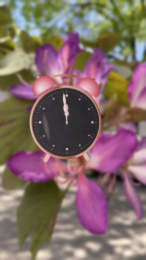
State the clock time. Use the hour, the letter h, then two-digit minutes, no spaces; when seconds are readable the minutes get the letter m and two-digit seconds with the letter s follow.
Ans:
11h59
